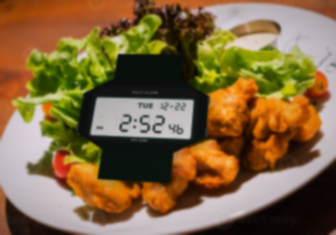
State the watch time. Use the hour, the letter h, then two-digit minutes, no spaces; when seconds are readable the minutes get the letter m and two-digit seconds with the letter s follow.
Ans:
2h52
